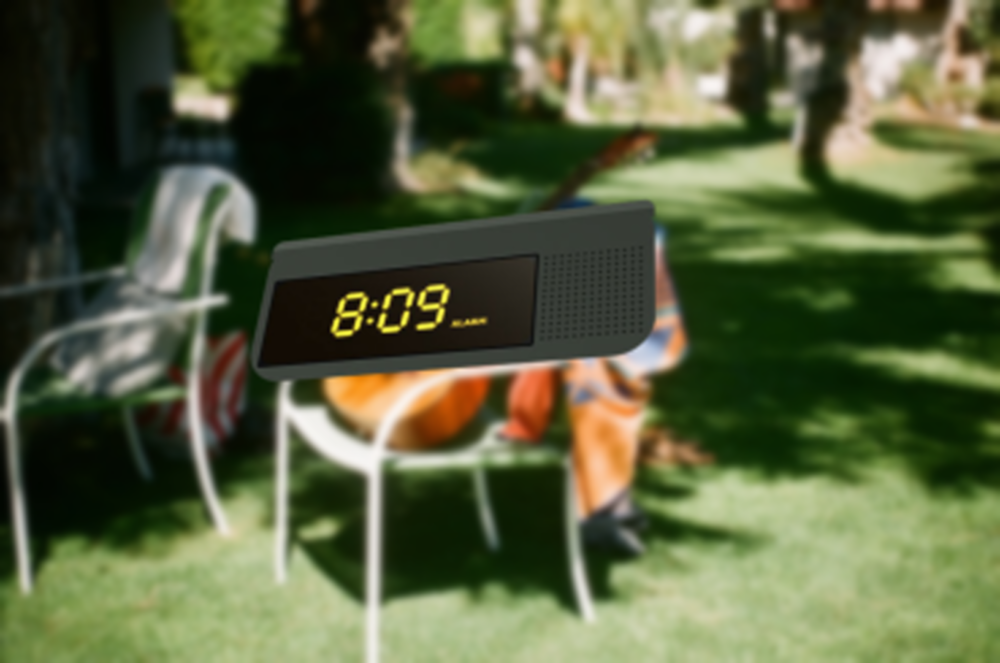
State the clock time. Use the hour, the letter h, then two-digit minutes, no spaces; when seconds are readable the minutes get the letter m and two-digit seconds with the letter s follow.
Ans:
8h09
